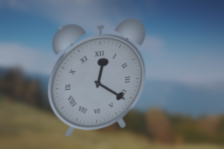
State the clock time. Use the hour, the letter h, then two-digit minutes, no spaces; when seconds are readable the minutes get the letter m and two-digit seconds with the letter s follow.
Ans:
12h21
